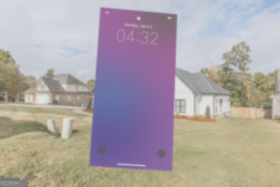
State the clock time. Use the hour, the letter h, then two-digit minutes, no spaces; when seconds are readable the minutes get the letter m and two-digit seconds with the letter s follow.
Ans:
4h32
